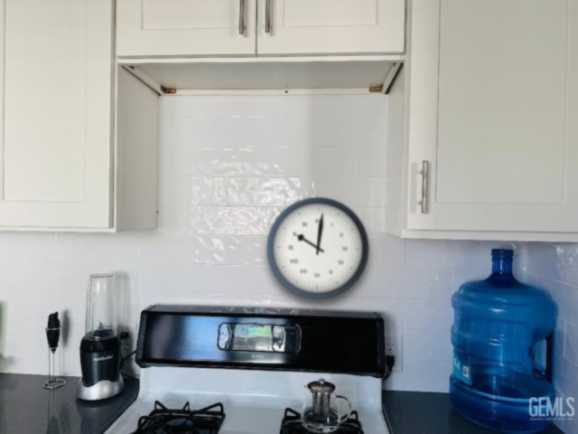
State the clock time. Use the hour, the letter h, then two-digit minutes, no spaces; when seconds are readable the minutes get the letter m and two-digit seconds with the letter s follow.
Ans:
10h01
